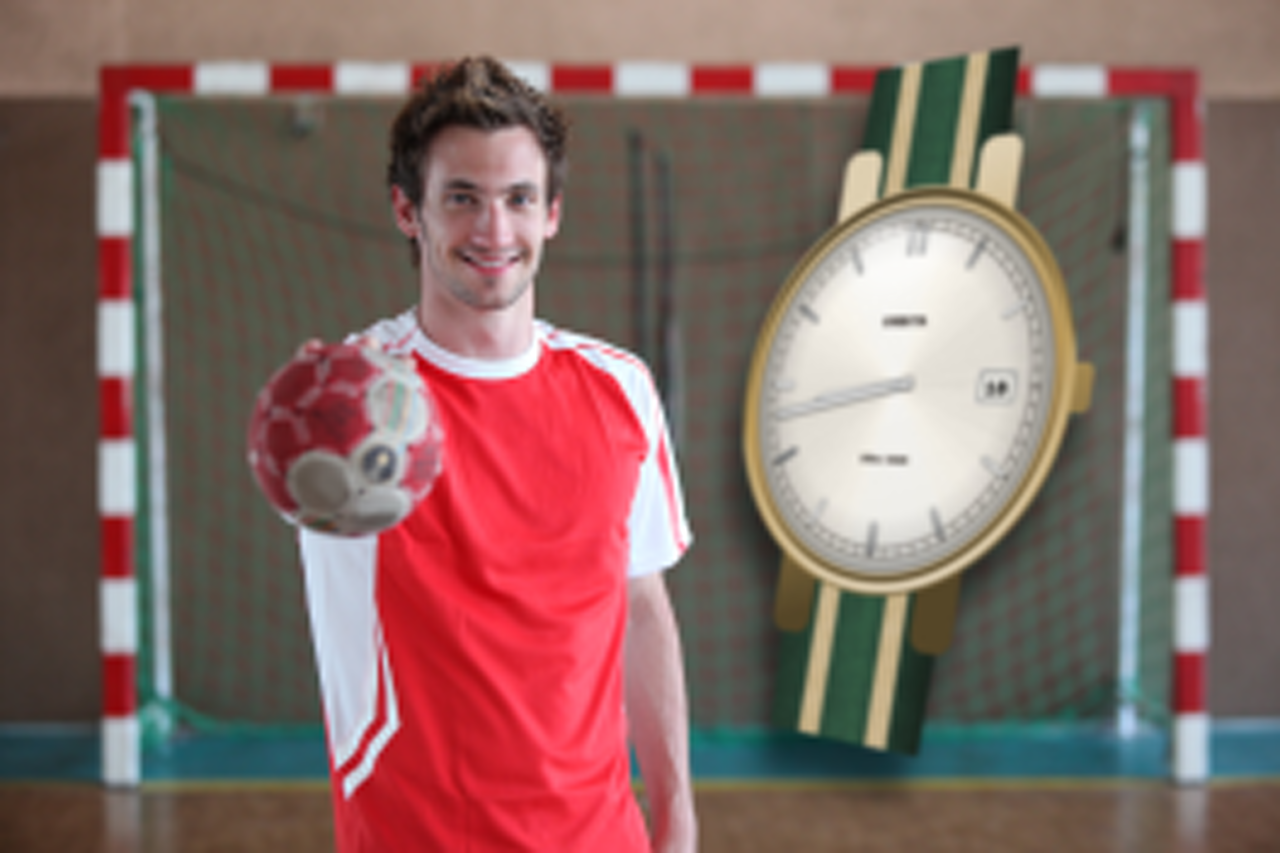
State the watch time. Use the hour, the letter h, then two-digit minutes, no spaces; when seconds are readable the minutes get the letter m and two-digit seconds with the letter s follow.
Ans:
8h43
